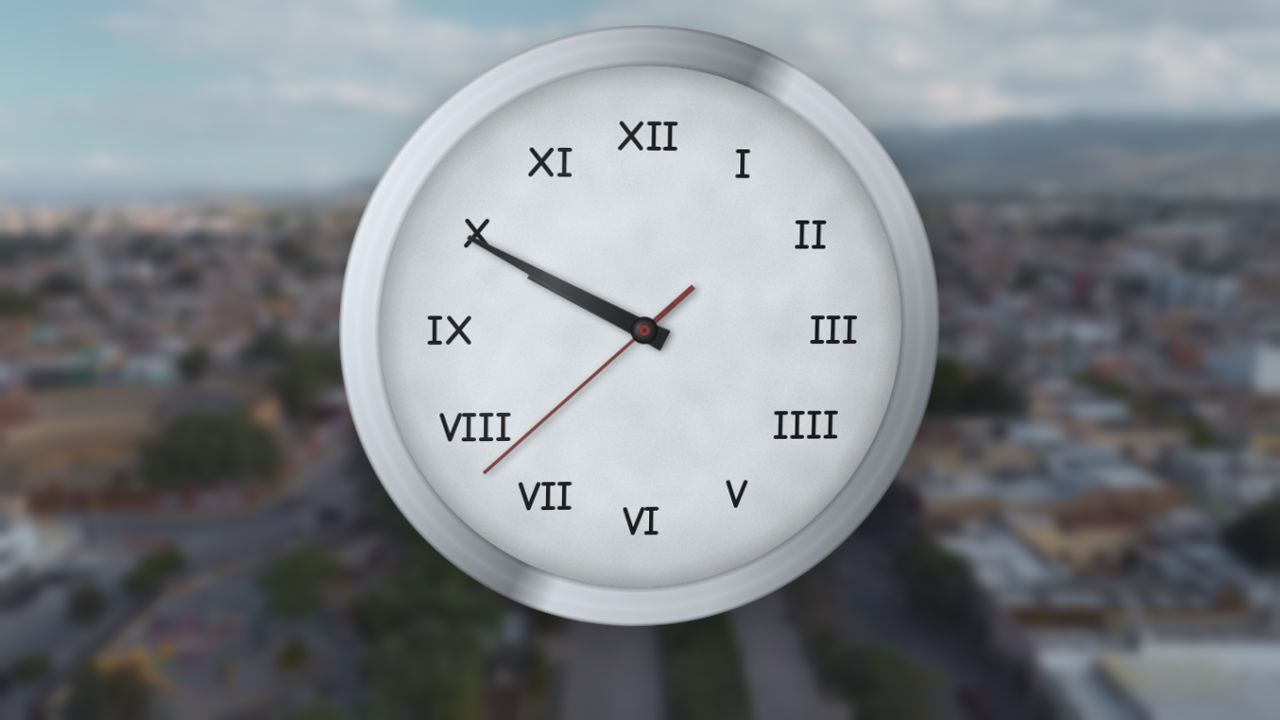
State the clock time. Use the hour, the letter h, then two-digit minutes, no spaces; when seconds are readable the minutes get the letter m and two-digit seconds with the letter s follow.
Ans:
9h49m38s
